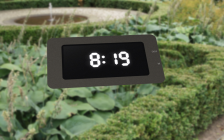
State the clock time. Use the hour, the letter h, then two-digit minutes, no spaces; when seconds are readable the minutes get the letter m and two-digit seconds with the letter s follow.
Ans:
8h19
